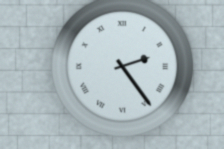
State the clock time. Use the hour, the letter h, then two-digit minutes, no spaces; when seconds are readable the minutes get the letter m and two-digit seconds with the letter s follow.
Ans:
2h24
